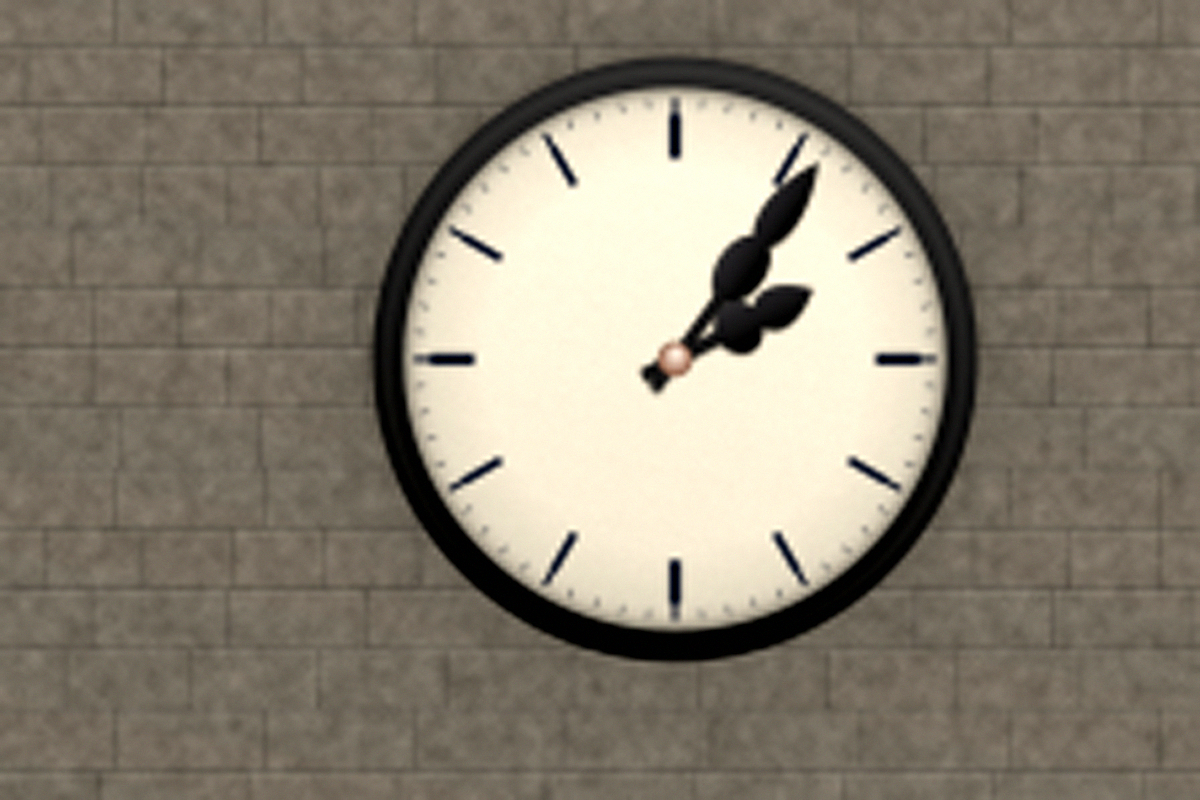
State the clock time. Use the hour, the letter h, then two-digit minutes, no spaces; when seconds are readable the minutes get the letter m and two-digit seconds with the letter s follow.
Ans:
2h06
